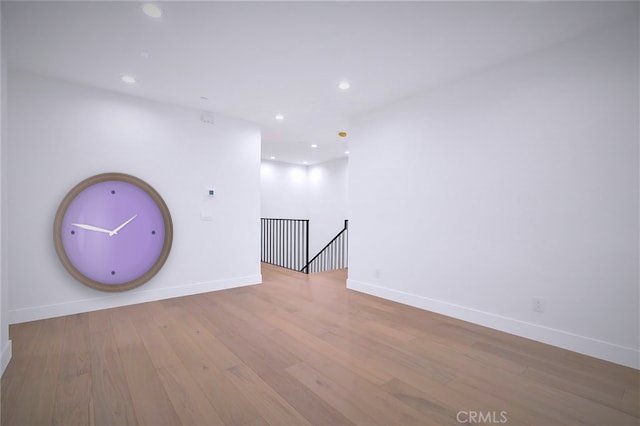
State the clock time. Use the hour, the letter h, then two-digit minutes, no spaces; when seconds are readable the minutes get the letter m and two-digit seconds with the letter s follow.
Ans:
1h47
